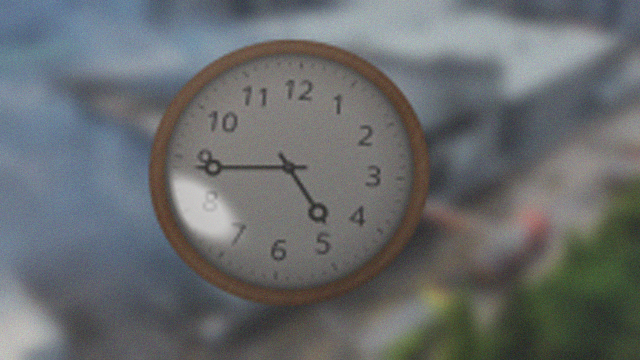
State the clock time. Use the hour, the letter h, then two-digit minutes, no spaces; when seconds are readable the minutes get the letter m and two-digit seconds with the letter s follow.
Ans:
4h44
